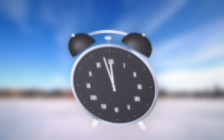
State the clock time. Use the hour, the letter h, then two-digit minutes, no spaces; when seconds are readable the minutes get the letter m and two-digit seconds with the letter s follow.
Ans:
11h58
